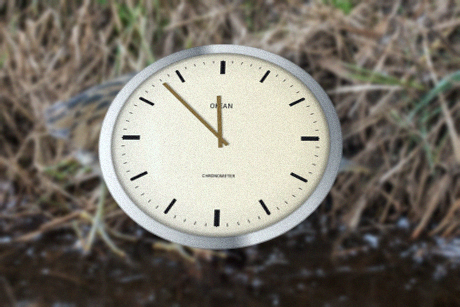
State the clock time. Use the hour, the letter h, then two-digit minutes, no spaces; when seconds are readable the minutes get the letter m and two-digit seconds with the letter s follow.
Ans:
11h53
